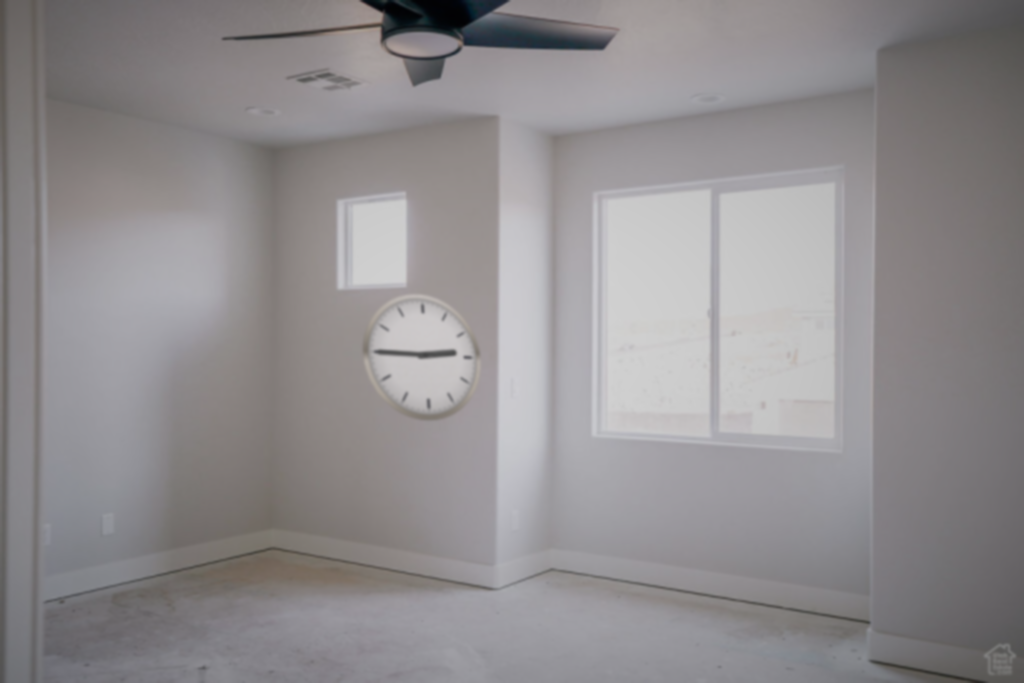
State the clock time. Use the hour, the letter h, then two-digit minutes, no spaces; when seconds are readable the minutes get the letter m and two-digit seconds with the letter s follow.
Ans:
2h45
